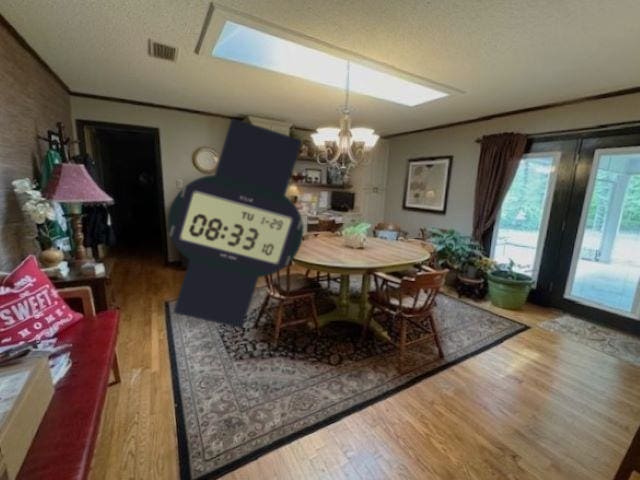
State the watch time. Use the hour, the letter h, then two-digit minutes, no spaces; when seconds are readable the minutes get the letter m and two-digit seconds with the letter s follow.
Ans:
8h33m10s
